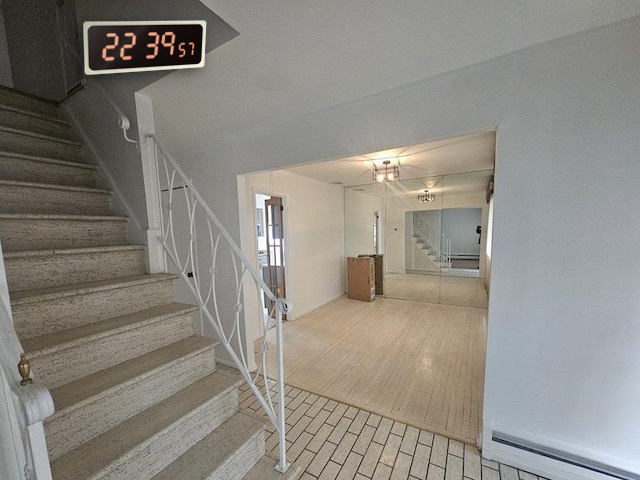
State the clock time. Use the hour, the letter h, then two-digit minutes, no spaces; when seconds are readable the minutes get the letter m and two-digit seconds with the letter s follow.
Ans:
22h39m57s
